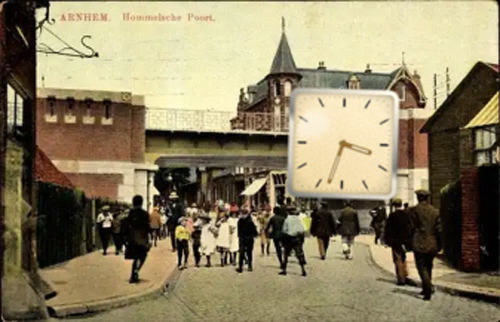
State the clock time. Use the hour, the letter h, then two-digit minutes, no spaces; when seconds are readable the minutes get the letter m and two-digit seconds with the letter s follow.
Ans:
3h33
